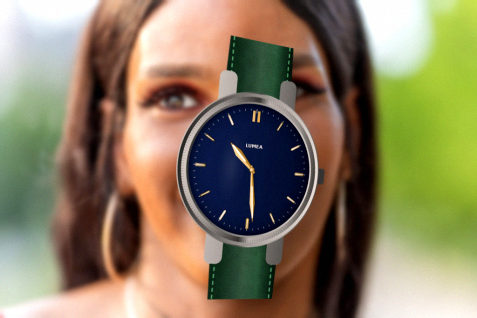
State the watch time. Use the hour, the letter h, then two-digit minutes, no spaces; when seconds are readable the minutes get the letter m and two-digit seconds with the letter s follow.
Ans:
10h29
